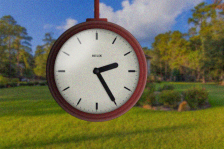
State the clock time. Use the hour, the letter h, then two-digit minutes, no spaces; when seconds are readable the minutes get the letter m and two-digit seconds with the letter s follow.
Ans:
2h25
